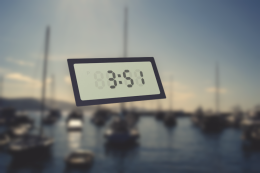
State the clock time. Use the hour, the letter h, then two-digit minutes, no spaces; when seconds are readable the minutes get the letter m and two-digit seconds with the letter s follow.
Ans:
3h51
